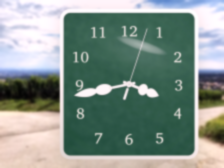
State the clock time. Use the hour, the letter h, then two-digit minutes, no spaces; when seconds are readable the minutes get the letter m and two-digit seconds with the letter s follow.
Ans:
3h43m03s
